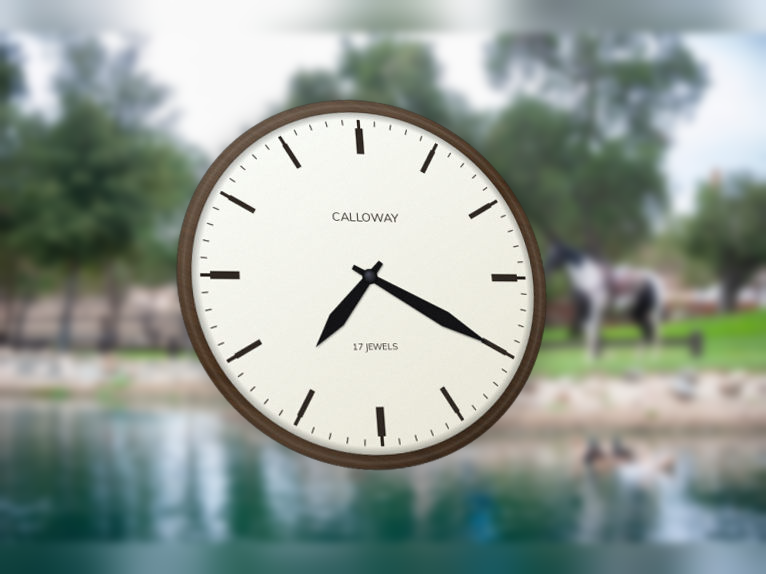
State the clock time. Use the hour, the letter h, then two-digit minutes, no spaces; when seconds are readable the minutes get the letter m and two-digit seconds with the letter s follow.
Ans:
7h20
